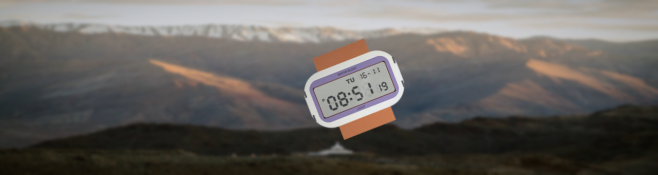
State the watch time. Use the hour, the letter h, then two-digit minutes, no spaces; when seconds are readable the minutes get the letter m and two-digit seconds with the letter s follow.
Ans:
8h51m19s
